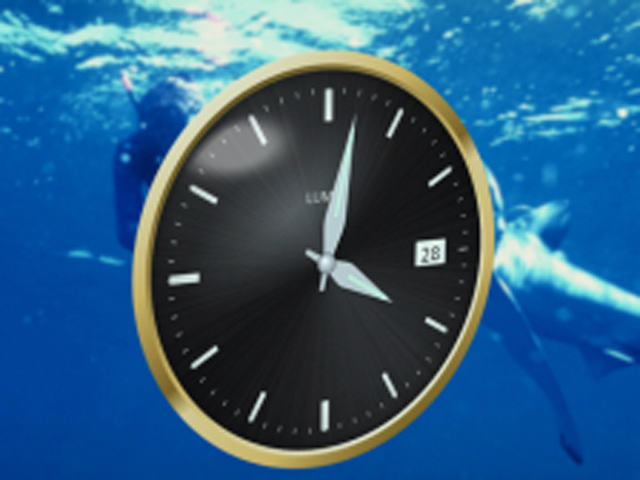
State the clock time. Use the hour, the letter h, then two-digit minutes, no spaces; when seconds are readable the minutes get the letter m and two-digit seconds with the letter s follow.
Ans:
4h02
